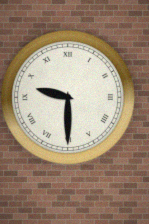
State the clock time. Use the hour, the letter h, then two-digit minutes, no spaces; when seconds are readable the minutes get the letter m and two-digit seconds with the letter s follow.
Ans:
9h30
